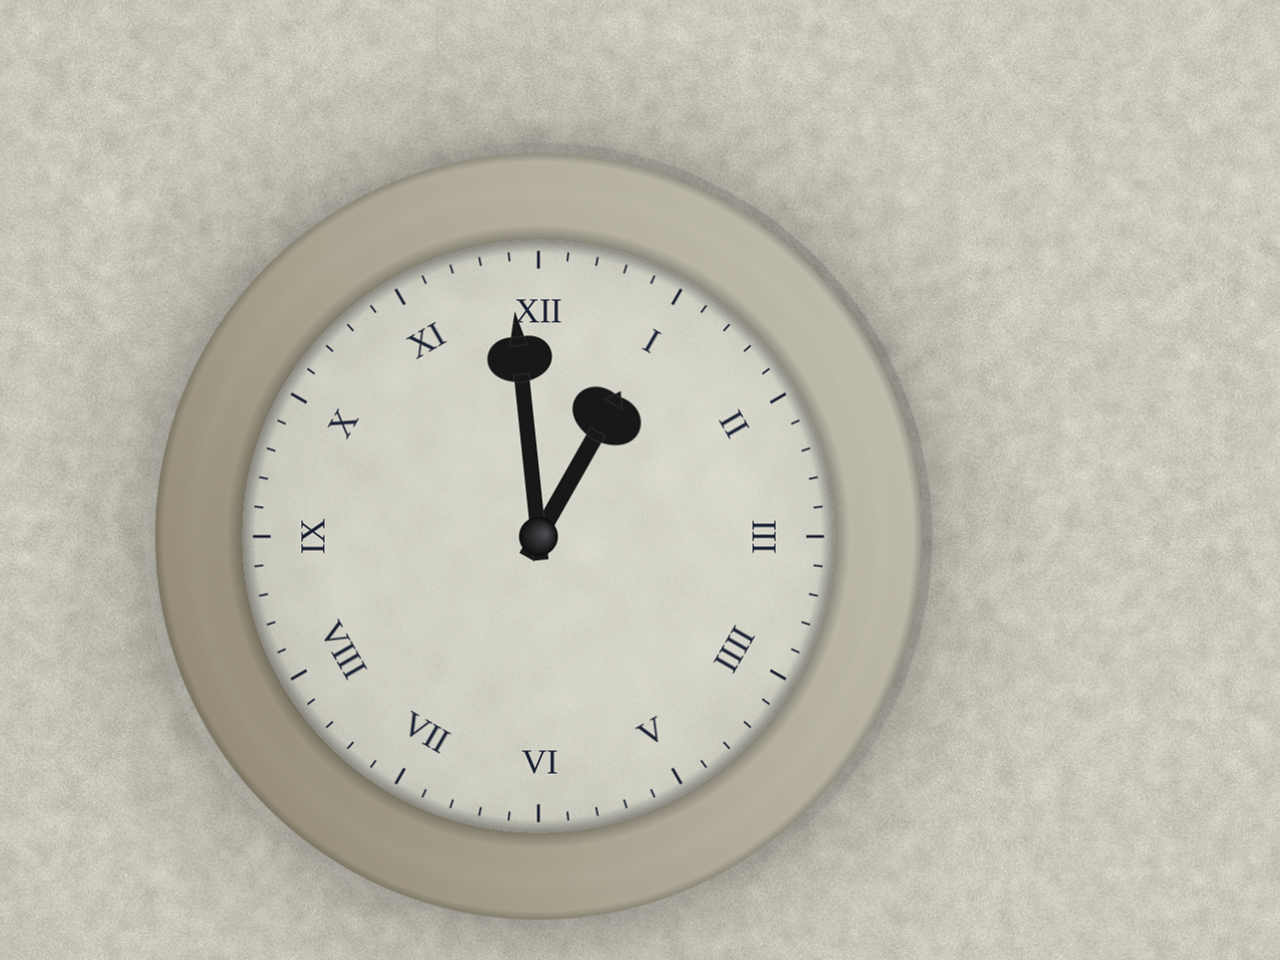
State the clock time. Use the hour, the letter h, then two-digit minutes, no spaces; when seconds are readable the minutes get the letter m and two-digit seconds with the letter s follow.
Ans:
12h59
